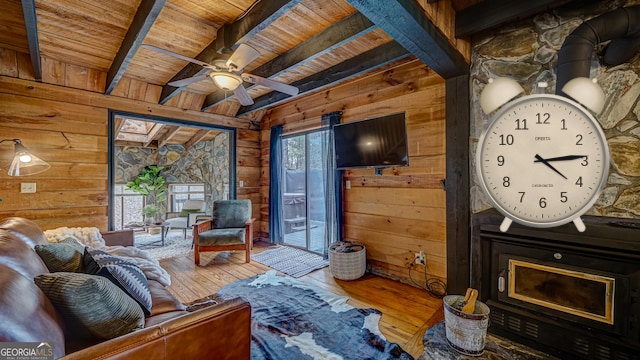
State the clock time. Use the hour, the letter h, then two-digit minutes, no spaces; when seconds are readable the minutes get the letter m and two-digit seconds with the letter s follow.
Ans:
4h14
